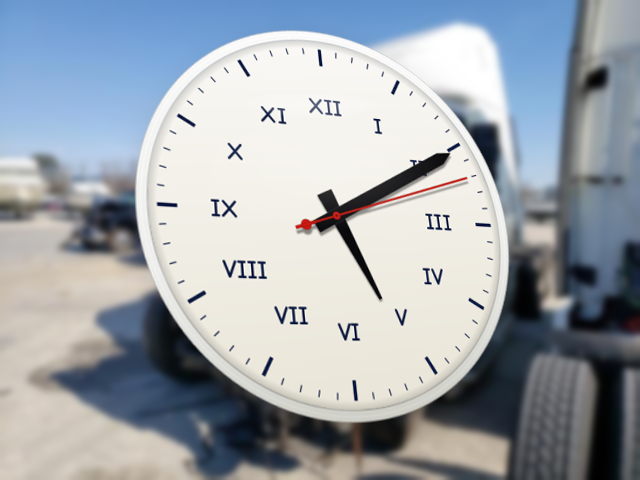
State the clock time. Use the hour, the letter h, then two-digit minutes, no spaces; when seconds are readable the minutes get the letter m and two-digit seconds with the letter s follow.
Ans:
5h10m12s
